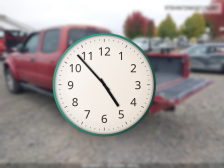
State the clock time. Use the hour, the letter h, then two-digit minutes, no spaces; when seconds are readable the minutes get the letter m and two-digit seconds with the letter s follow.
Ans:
4h53
